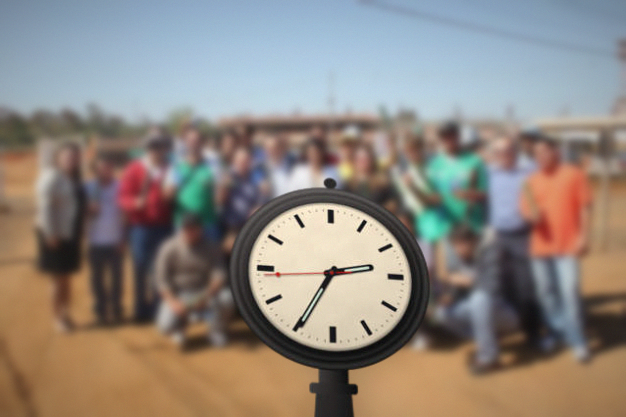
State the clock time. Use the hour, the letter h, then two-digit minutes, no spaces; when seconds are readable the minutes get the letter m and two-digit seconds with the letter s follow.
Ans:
2h34m44s
